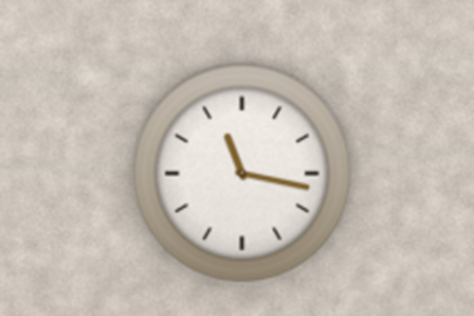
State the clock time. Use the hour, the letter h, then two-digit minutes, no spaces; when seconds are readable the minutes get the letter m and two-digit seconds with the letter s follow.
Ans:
11h17
